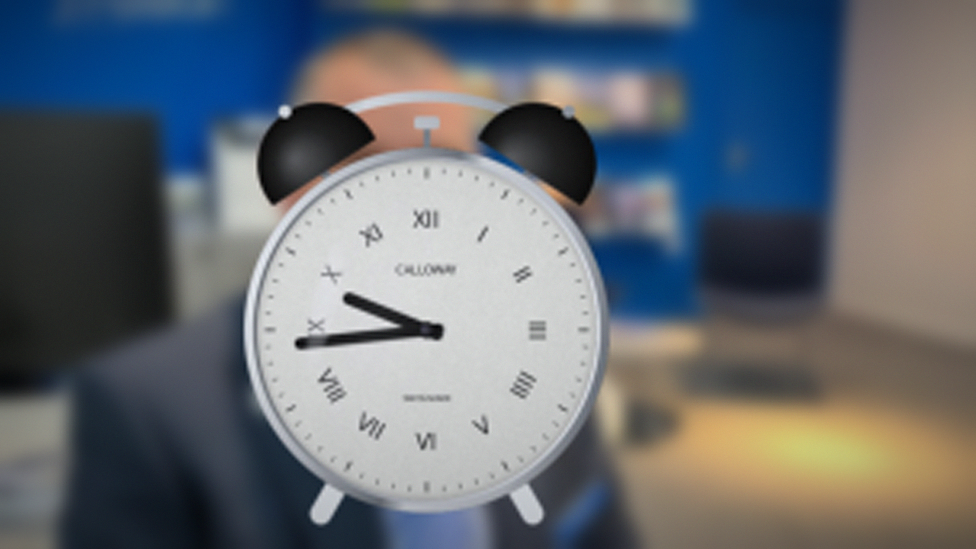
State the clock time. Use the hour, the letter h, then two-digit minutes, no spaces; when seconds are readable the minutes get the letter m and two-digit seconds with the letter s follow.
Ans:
9h44
